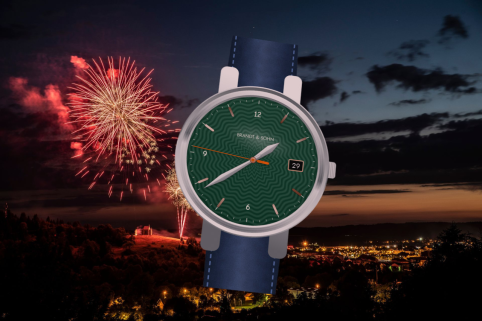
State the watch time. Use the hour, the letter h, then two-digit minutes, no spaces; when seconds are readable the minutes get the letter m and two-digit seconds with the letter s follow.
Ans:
1h38m46s
